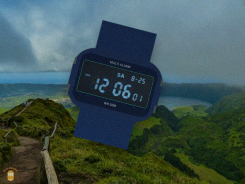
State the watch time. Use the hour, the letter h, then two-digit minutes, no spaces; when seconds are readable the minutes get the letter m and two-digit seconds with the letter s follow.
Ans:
12h06m01s
